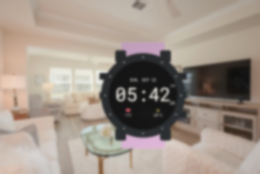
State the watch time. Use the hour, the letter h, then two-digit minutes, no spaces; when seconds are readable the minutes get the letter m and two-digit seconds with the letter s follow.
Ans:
5h42
